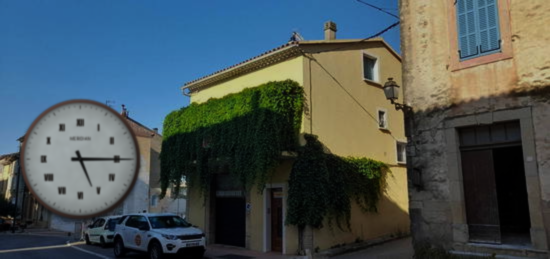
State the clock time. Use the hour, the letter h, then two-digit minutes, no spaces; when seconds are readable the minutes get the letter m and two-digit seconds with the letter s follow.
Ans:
5h15
